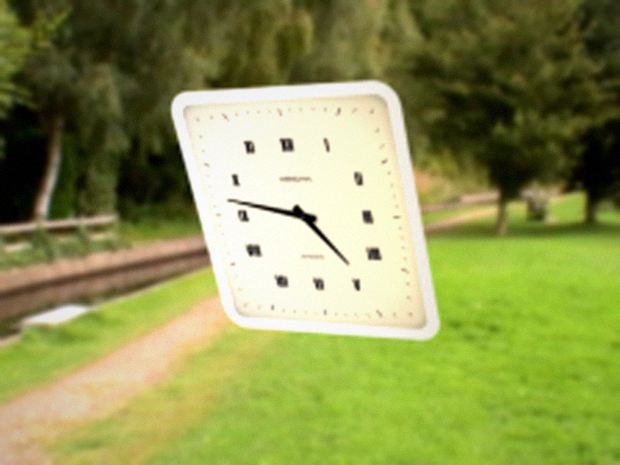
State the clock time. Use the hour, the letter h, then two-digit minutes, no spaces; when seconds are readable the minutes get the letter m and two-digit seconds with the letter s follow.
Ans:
4h47
